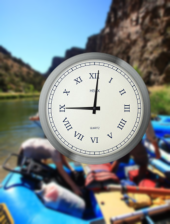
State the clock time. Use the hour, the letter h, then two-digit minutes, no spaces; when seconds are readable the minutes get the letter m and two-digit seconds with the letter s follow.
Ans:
9h01
